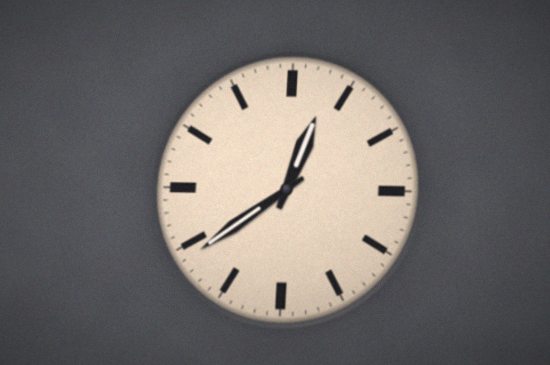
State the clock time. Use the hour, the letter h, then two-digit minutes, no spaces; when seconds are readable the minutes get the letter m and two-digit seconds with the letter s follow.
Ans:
12h39
